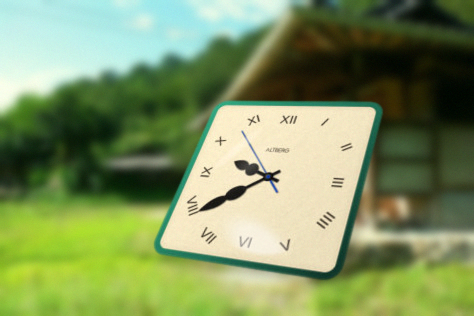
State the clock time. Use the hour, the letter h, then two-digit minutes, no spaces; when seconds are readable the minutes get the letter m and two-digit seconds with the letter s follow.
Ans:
9h38m53s
